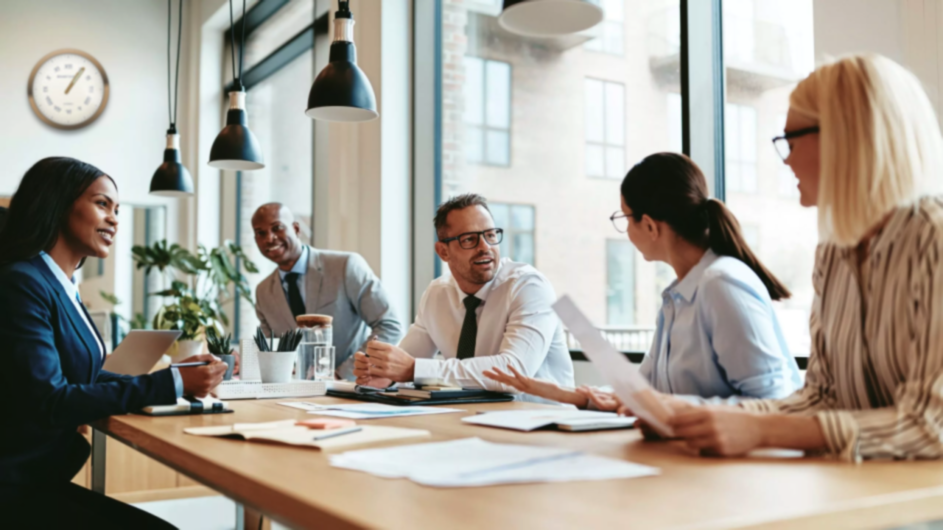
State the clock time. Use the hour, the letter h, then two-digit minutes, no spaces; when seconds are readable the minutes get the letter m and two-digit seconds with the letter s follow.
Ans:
1h06
